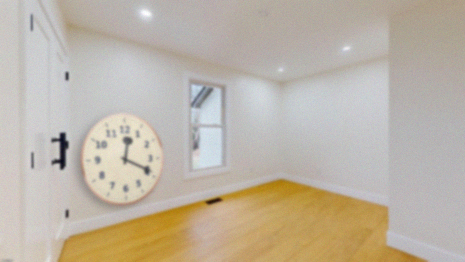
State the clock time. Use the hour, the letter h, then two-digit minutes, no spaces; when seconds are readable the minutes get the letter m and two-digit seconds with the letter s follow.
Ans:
12h19
